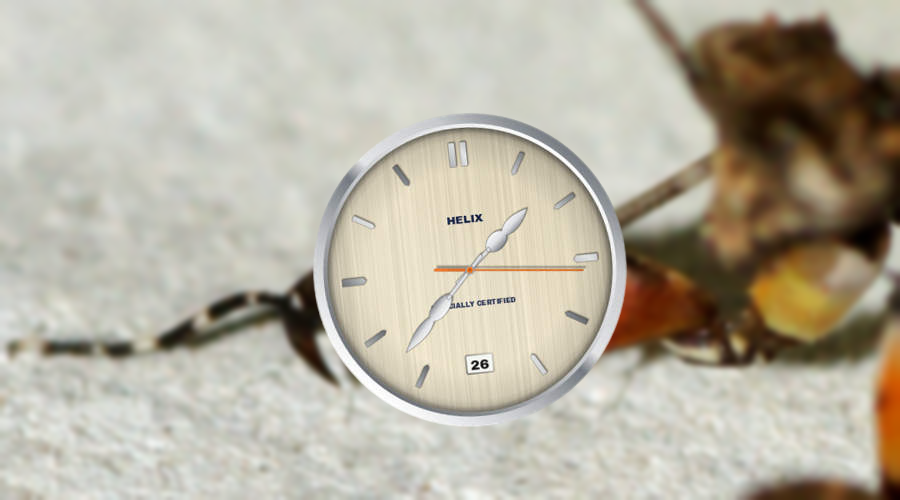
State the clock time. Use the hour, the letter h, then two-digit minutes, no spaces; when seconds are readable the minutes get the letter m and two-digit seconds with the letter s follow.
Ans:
1h37m16s
